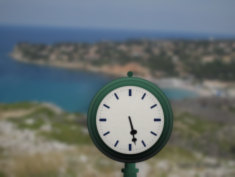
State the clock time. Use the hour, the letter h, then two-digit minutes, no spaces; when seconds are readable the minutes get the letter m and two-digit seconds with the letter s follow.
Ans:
5h28
